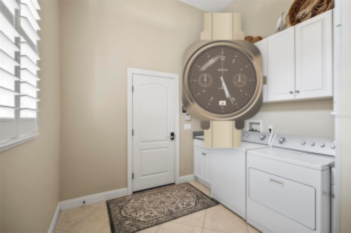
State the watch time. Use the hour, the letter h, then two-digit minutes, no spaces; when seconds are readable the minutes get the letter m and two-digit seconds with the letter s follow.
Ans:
5h26
